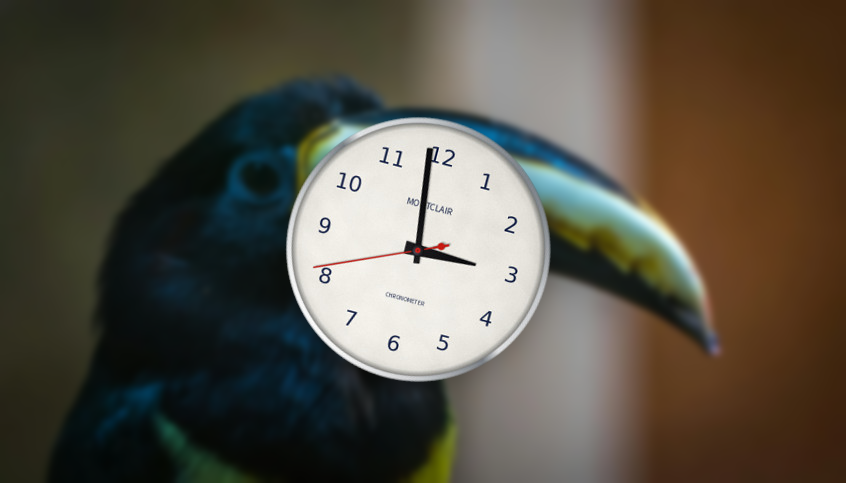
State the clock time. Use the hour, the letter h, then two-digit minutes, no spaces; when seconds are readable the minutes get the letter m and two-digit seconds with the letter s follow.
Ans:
2h58m41s
